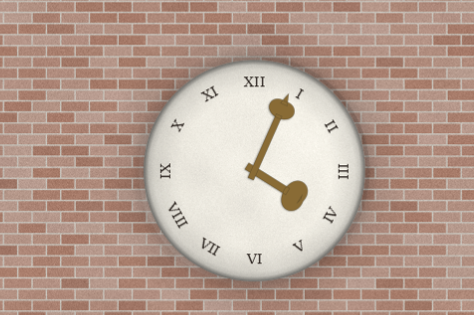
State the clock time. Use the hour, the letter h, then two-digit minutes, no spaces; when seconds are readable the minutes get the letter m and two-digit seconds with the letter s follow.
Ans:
4h04
